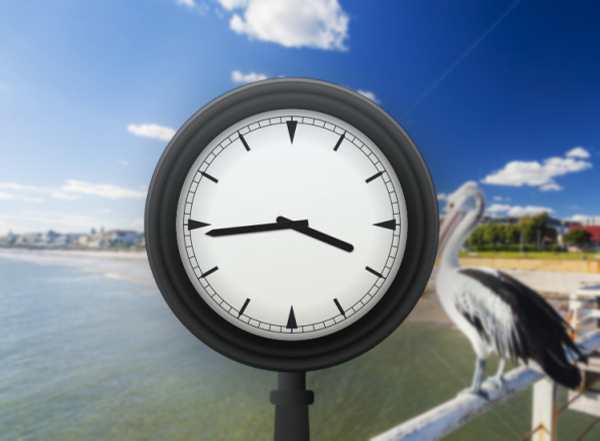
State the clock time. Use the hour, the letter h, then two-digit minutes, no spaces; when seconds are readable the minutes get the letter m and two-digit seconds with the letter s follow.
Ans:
3h44
